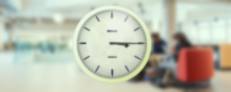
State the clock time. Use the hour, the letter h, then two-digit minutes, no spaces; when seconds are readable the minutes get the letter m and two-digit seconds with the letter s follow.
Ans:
3h15
